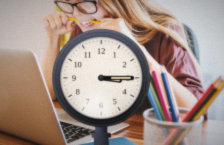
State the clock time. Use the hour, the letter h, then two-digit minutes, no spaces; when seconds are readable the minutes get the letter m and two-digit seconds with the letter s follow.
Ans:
3h15
